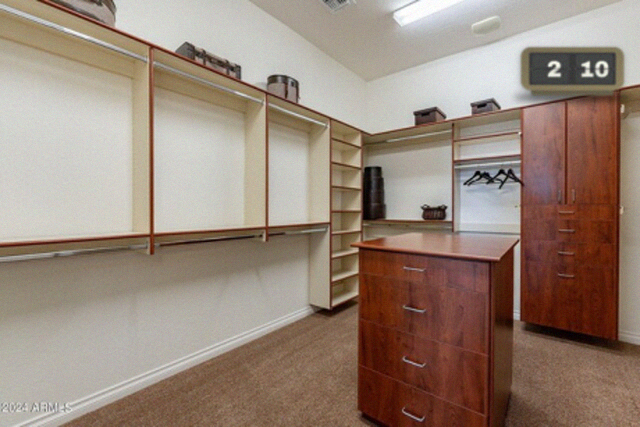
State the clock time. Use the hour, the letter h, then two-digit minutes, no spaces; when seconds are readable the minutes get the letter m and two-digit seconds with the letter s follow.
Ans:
2h10
